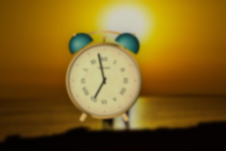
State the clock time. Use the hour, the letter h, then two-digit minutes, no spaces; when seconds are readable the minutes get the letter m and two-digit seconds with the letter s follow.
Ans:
6h58
